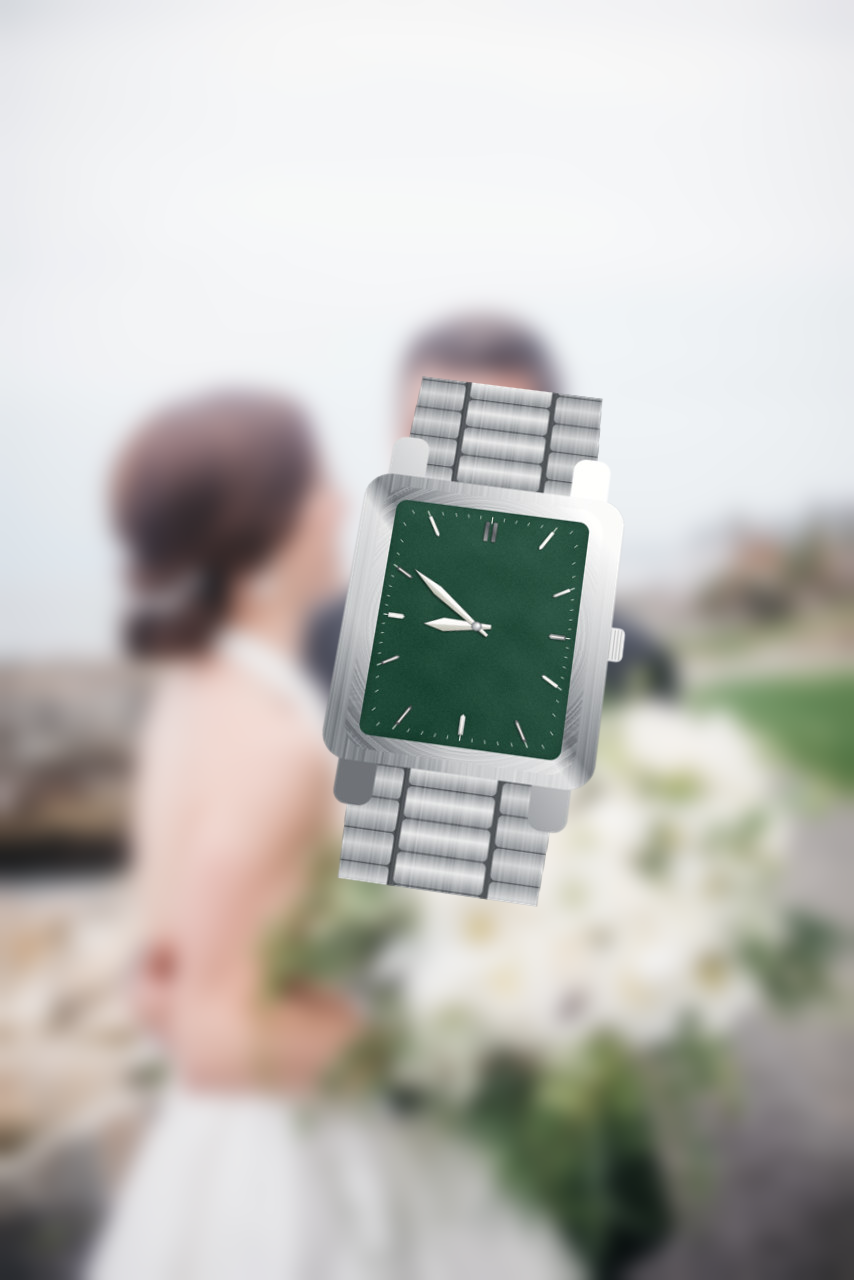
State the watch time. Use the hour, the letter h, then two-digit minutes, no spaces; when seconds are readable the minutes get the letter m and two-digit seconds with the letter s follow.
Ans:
8h51
